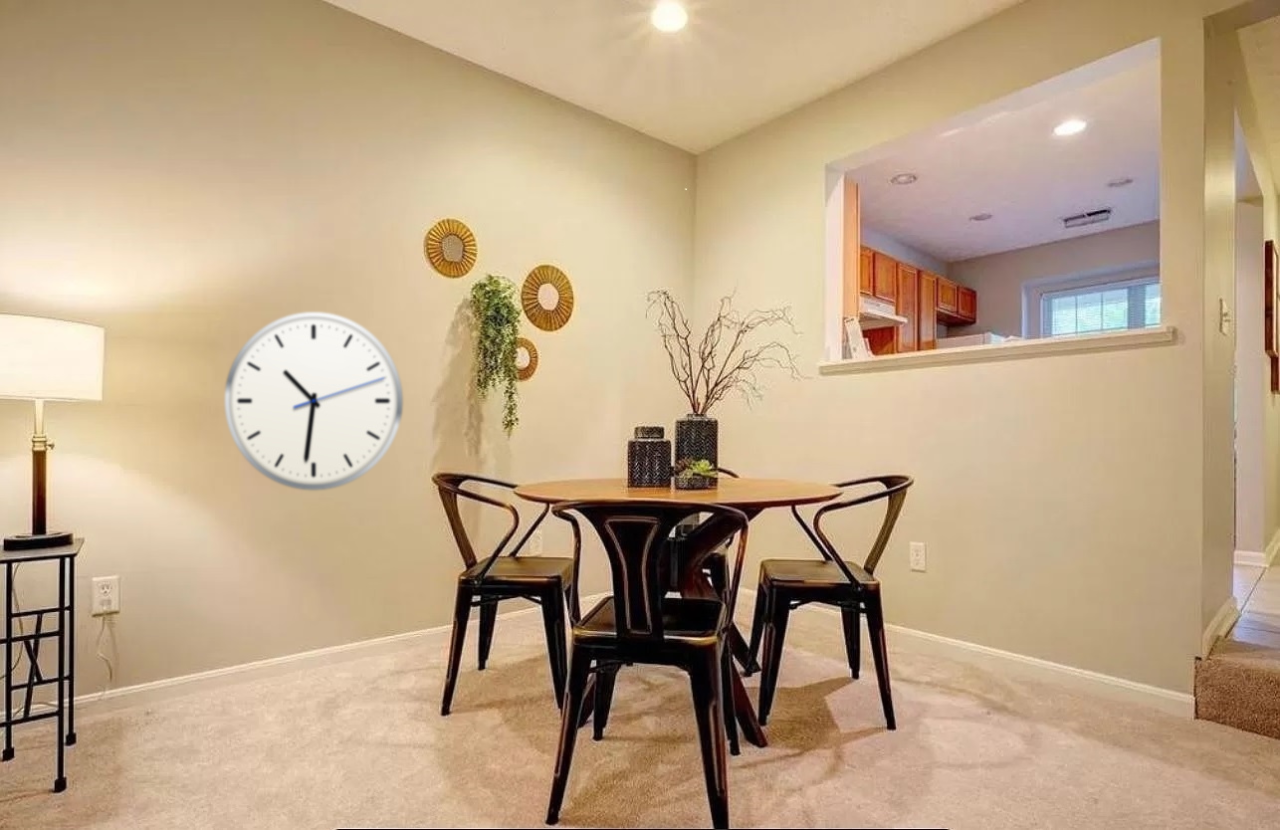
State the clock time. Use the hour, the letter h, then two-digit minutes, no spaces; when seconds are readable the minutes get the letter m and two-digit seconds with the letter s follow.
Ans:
10h31m12s
